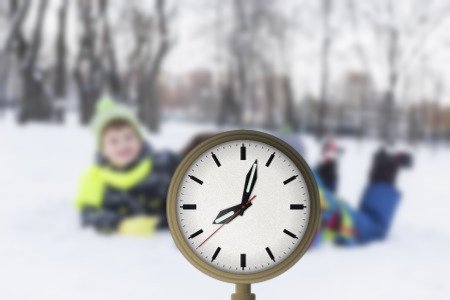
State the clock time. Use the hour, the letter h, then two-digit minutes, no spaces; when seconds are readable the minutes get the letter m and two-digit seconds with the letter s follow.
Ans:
8h02m38s
